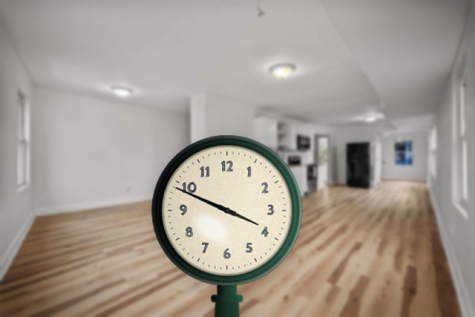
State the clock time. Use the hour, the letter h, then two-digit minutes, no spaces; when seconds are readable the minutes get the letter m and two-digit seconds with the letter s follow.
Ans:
3h49
